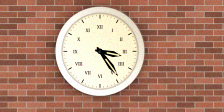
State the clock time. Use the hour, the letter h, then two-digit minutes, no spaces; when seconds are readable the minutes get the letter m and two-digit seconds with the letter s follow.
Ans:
3h24
